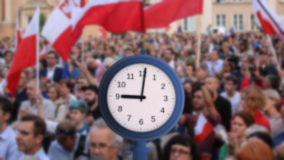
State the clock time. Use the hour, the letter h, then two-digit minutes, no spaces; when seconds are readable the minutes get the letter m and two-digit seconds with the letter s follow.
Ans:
9h01
